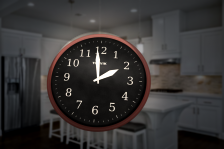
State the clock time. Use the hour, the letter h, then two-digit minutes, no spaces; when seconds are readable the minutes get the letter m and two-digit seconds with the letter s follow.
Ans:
1h59
